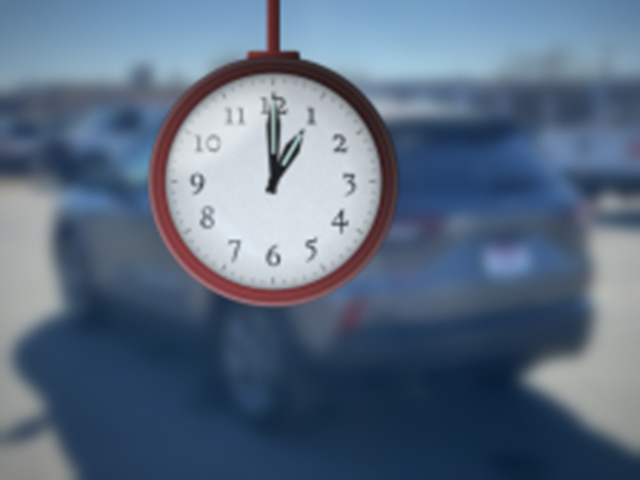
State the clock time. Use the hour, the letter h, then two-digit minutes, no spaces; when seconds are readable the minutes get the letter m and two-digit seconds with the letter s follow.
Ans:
1h00
